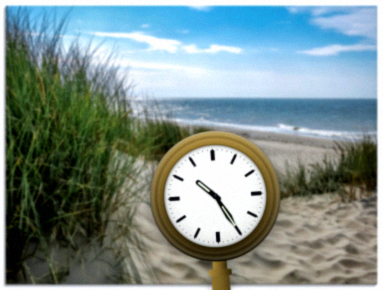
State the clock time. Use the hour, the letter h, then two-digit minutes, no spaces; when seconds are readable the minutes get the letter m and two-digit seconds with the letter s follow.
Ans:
10h25
